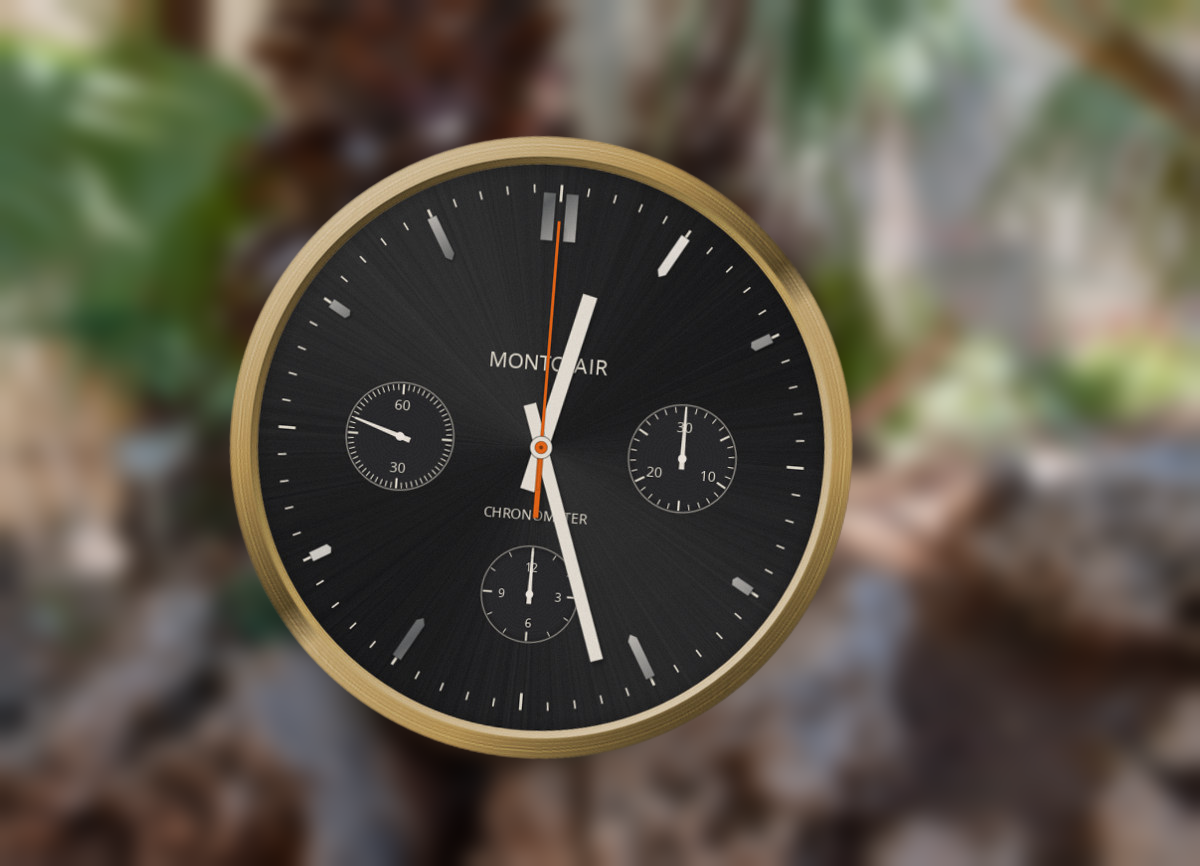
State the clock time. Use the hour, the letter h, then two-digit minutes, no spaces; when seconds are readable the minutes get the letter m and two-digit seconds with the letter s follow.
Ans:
12h26m48s
